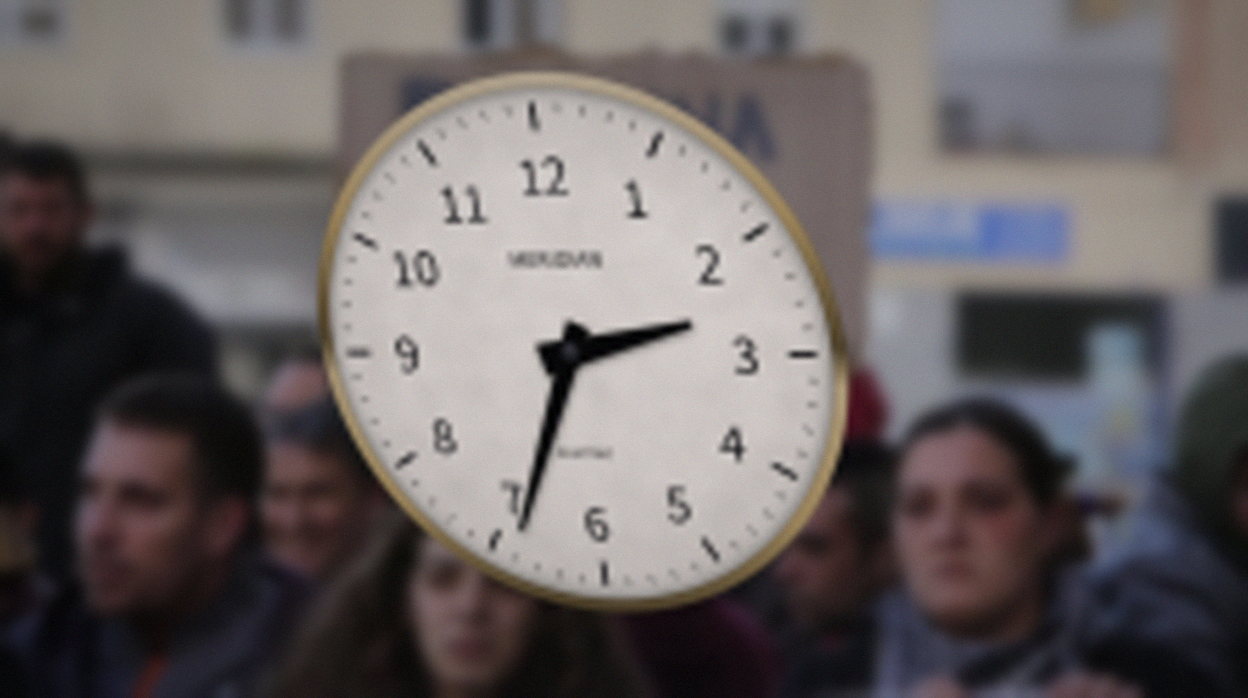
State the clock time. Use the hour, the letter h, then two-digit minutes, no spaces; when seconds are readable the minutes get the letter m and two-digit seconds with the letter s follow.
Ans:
2h34
